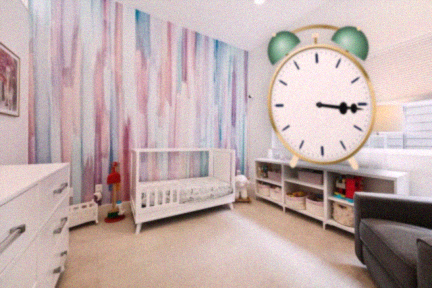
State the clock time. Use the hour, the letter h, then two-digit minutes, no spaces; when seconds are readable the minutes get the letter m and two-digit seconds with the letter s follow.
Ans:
3h16
